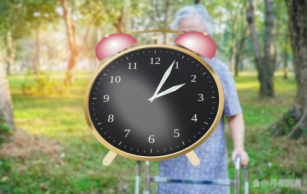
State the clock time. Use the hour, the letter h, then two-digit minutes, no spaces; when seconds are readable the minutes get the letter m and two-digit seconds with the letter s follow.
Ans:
2h04
